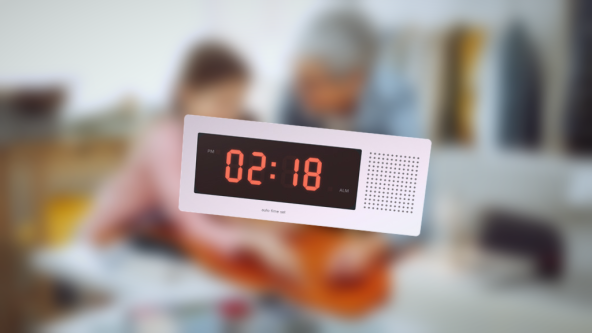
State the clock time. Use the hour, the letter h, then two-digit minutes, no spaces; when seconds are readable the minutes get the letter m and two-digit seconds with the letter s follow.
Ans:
2h18
